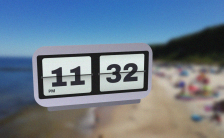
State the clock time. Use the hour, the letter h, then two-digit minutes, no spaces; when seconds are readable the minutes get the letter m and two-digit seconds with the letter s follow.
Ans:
11h32
